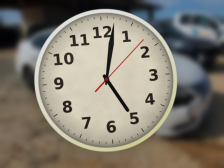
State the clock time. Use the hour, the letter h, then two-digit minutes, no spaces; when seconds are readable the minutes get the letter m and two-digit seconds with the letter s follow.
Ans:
5h02m08s
